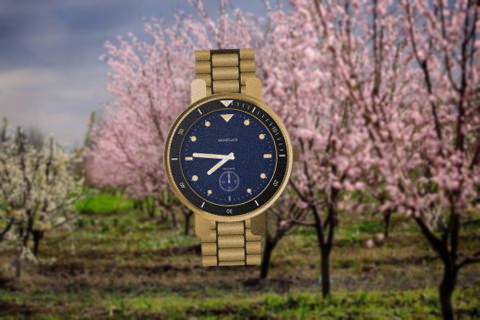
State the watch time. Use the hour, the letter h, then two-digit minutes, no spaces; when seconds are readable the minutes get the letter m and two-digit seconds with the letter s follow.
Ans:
7h46
